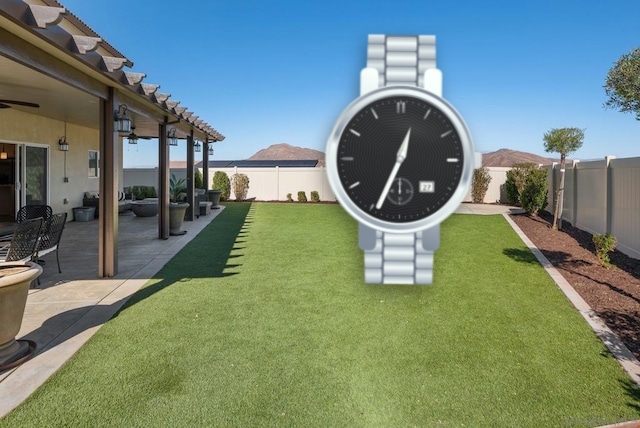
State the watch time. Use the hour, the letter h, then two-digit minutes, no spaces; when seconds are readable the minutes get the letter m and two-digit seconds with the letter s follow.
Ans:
12h34
